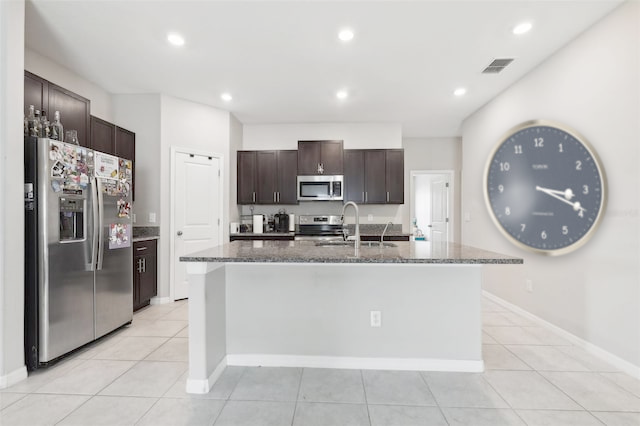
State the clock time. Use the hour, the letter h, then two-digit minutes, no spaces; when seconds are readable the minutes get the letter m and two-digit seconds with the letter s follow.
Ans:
3h19
